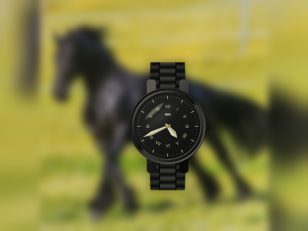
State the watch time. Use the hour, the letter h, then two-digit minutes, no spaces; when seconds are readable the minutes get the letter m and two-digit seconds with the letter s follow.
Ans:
4h41
